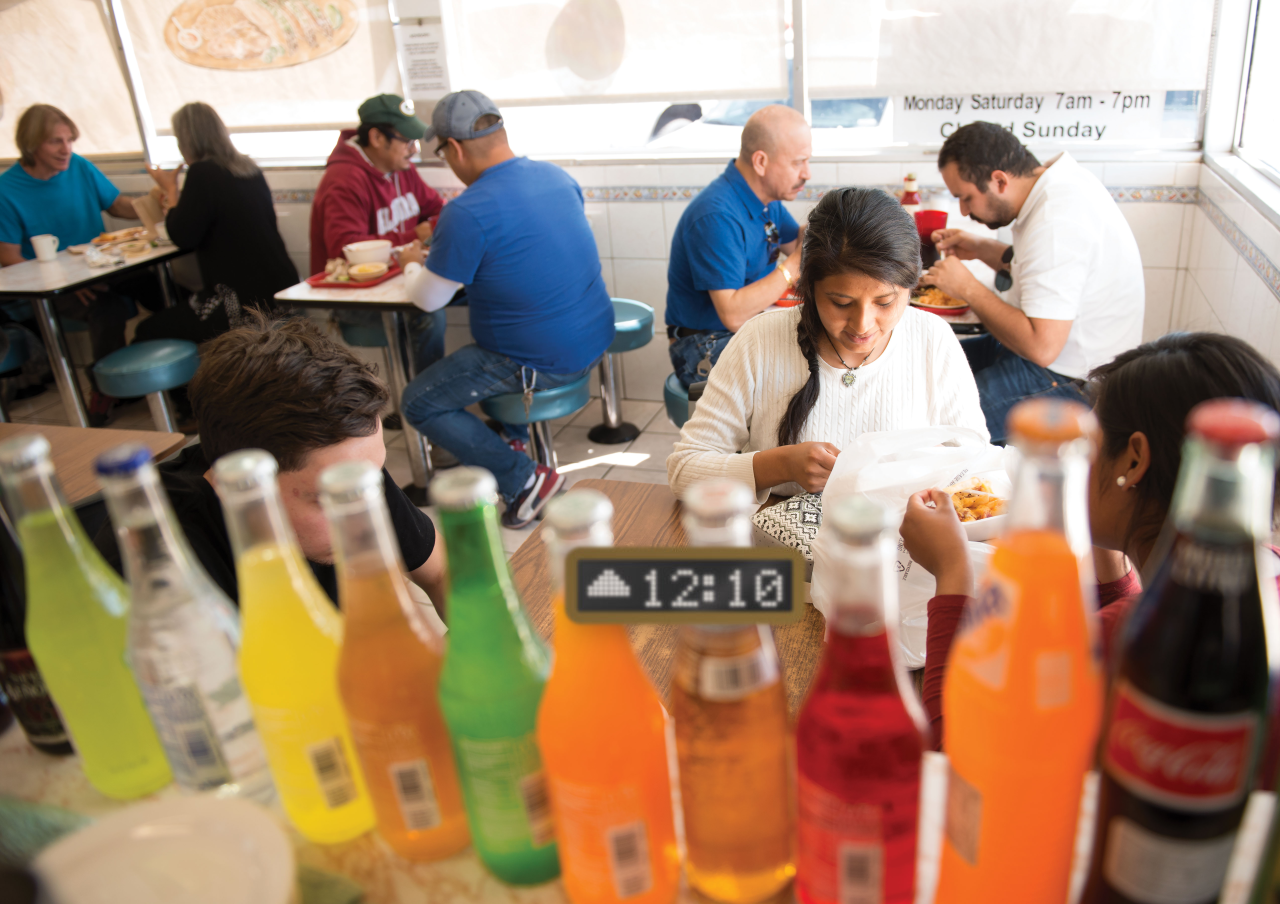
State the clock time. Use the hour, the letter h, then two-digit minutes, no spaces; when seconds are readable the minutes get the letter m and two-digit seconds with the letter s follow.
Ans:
12h10
